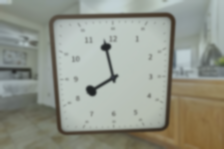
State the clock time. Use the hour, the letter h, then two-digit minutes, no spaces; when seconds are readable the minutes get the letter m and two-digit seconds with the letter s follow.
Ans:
7h58
